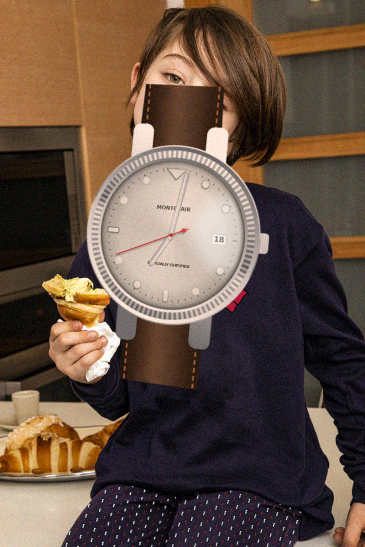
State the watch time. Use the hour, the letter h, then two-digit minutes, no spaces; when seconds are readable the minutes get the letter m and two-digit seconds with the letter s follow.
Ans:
7h01m41s
